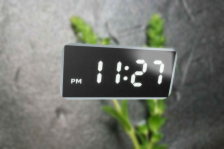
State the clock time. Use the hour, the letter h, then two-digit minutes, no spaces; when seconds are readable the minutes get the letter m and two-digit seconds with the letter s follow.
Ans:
11h27
